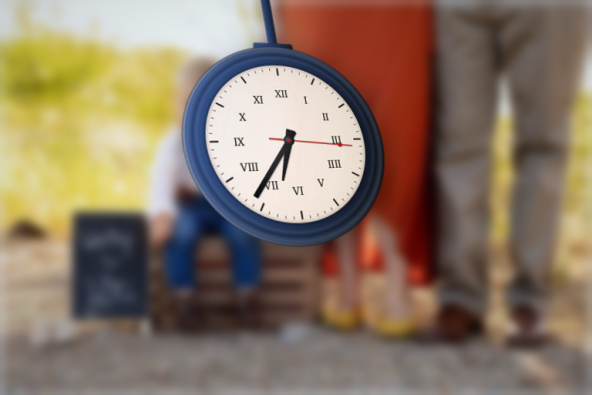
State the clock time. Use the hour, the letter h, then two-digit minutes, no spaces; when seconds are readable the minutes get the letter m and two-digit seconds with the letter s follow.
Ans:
6h36m16s
